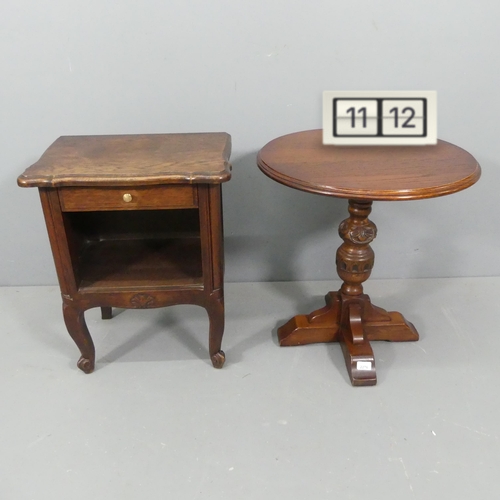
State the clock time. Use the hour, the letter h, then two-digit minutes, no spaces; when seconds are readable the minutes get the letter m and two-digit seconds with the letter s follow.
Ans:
11h12
